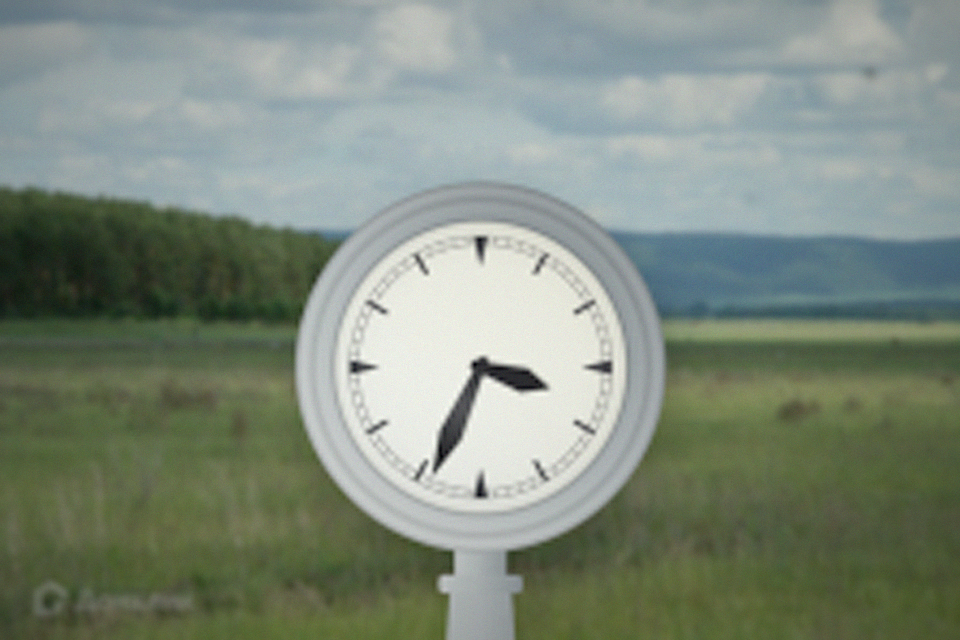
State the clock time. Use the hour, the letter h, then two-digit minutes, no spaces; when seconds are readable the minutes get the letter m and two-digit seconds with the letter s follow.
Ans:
3h34
